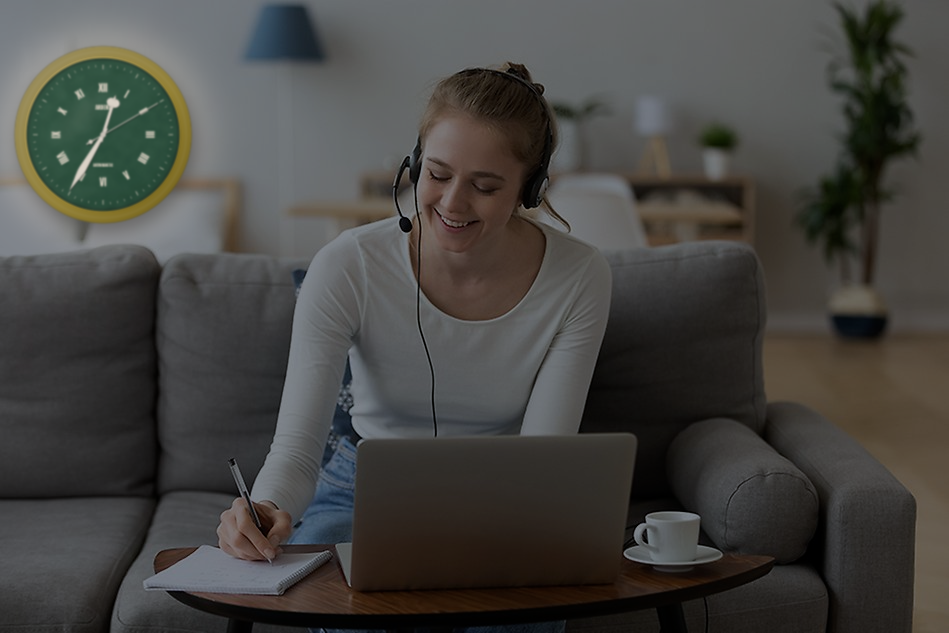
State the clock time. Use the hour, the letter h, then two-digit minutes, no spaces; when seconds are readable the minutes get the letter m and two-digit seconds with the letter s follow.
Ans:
12h35m10s
